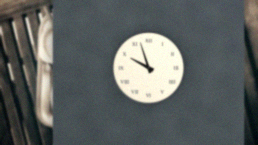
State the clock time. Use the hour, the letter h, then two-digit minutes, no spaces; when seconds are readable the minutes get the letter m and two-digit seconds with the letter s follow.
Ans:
9h57
